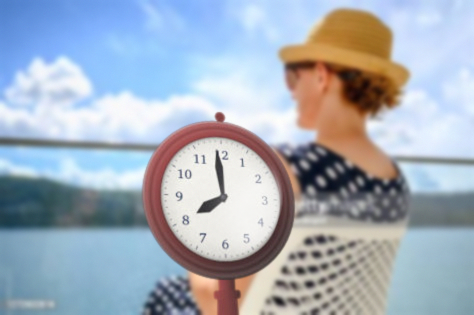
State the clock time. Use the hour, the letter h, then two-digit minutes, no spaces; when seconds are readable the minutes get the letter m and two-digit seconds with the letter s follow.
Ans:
7h59
